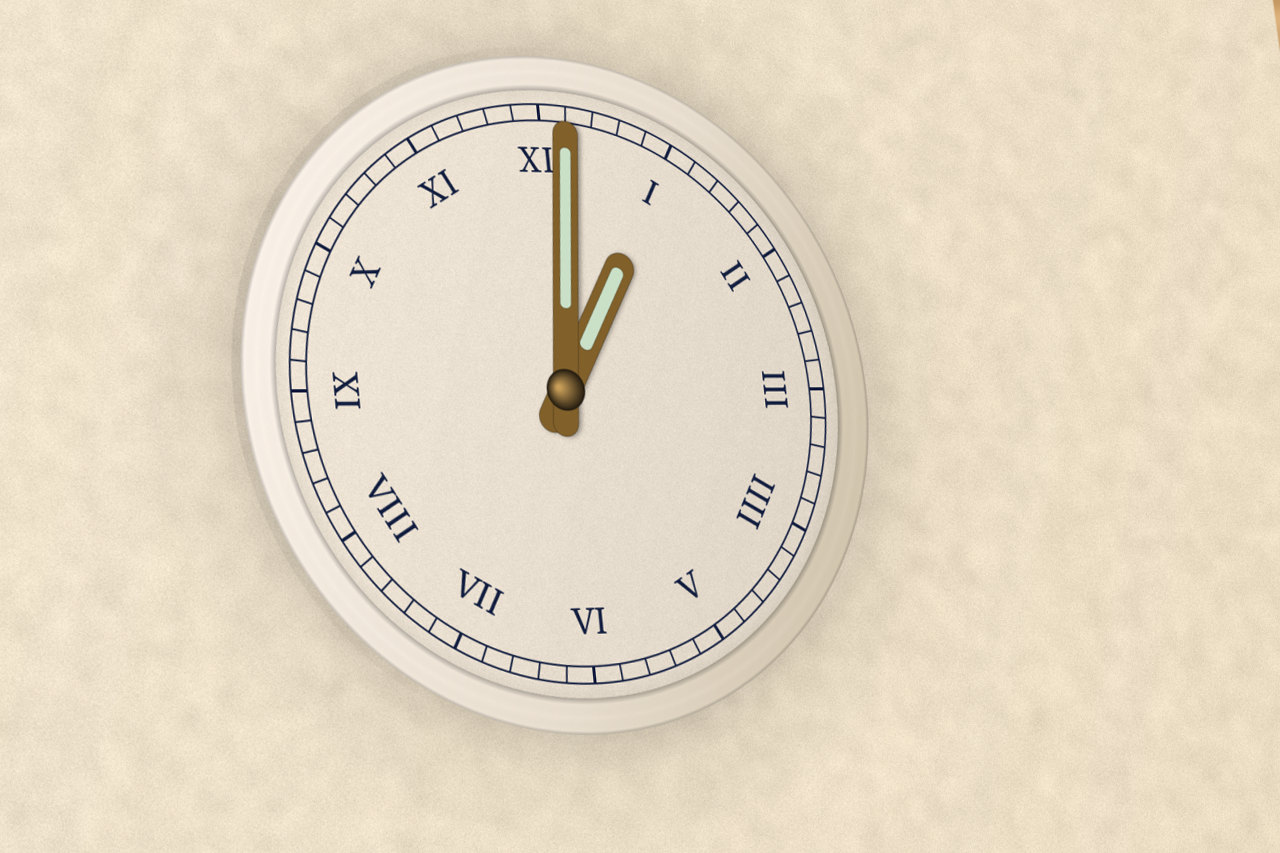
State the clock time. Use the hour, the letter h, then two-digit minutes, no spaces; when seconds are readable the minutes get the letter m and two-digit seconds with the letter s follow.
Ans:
1h01
